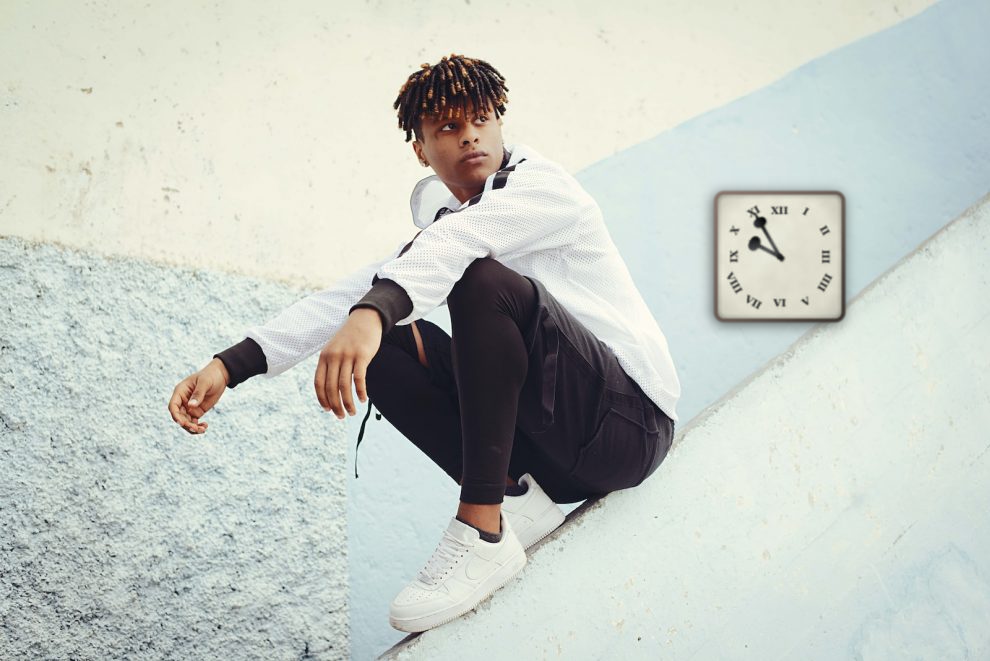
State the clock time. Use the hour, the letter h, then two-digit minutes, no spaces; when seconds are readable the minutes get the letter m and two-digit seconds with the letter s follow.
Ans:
9h55
